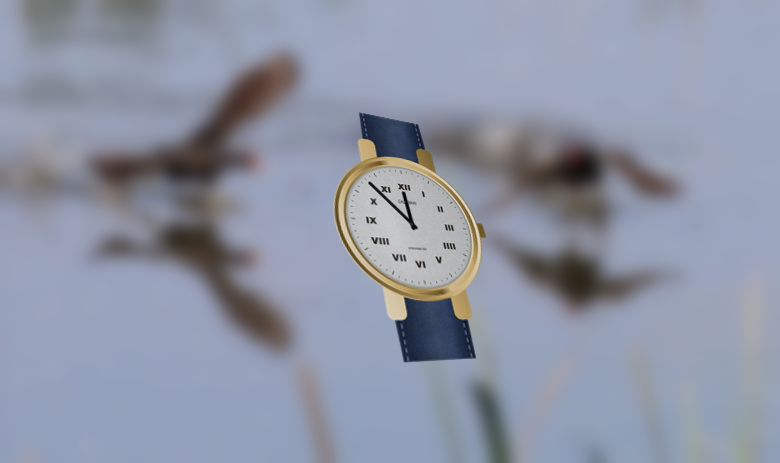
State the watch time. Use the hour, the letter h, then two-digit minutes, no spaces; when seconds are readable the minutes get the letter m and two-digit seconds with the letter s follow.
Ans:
11h53
